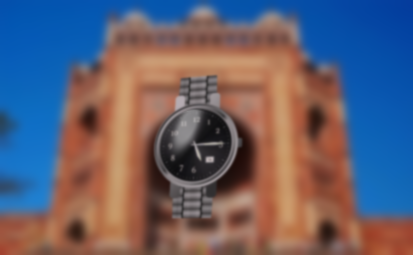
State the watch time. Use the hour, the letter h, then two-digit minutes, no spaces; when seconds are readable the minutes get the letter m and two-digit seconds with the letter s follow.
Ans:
5h15
